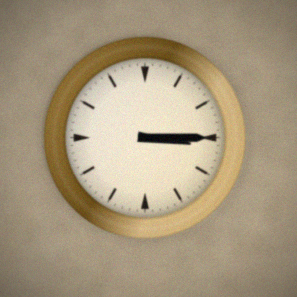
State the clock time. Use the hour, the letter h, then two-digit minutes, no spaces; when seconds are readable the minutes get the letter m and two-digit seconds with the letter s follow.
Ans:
3h15
